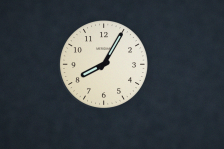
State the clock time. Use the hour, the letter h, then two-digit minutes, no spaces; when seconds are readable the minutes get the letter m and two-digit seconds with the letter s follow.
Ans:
8h05
